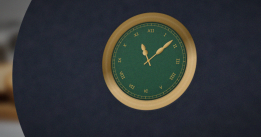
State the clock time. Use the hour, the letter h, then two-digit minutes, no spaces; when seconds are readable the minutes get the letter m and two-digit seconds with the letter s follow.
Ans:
11h08
